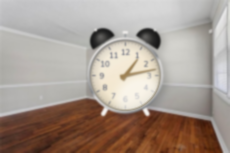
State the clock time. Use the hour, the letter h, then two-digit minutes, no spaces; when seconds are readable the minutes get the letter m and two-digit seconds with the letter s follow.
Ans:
1h13
